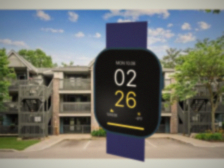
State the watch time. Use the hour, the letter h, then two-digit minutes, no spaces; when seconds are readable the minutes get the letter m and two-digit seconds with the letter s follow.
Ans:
2h26
